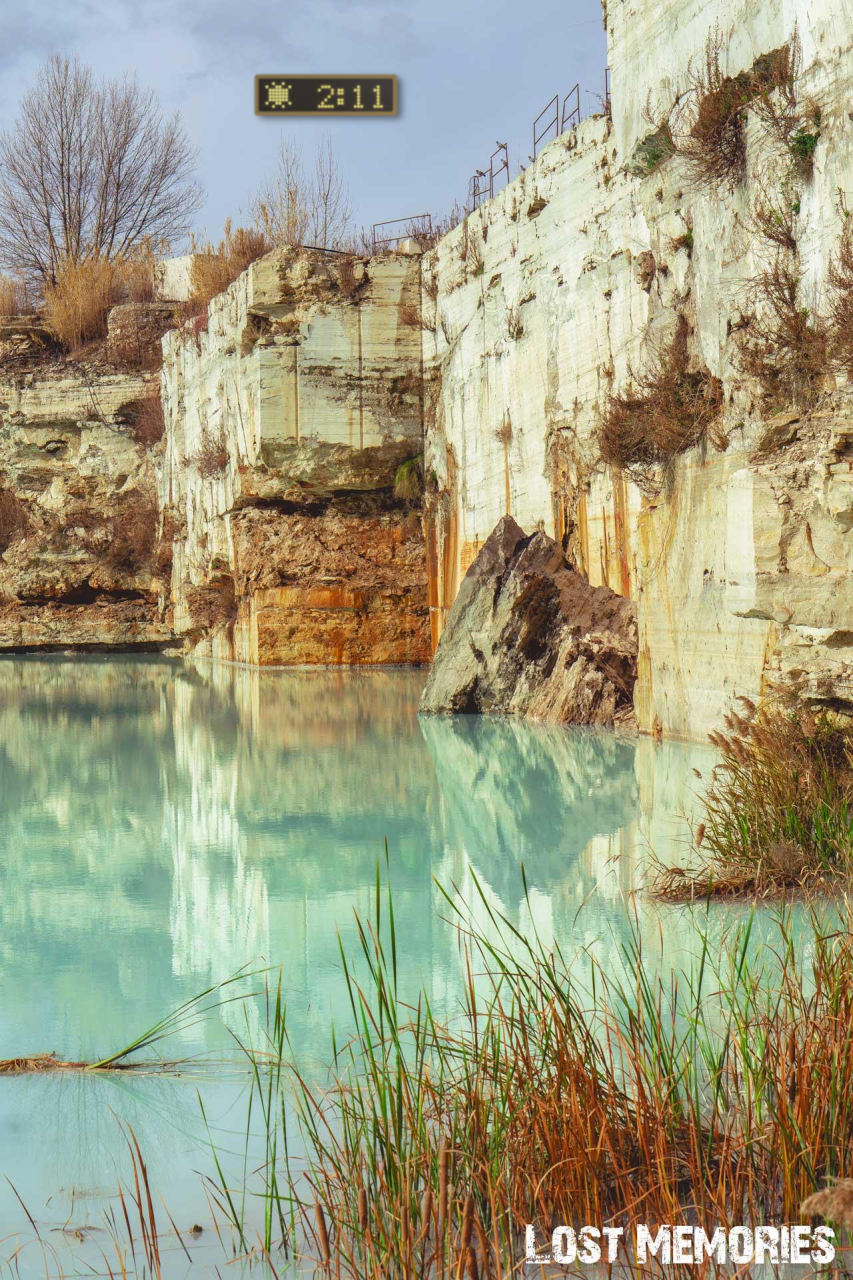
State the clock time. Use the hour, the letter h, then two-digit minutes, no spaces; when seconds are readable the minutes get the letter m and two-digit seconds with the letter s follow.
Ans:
2h11
